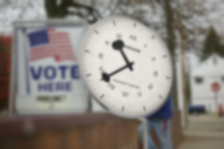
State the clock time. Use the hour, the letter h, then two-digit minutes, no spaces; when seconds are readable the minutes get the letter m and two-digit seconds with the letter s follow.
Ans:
10h38
